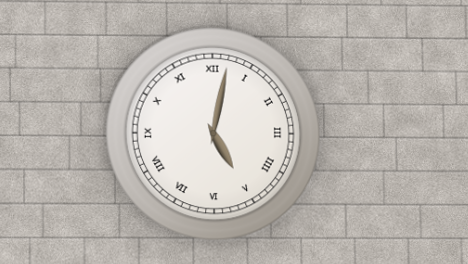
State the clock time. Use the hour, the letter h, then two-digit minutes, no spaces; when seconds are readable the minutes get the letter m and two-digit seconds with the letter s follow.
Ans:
5h02
